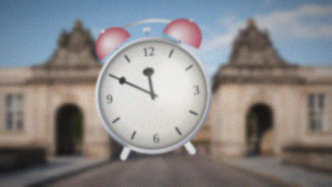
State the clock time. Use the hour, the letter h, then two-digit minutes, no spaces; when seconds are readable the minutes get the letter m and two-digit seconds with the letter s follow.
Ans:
11h50
